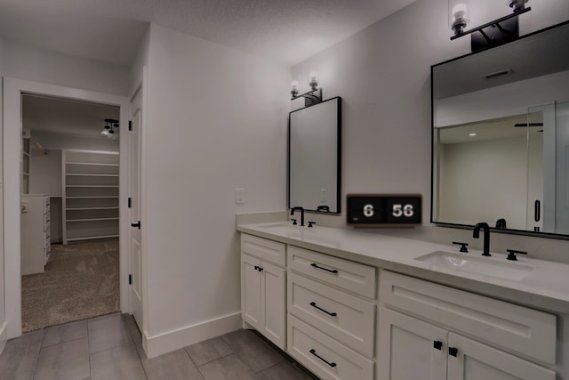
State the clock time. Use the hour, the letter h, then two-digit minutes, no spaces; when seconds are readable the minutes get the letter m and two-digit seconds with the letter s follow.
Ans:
6h56
